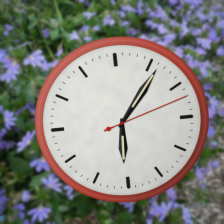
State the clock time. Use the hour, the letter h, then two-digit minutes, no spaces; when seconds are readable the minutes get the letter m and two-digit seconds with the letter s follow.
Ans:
6h06m12s
